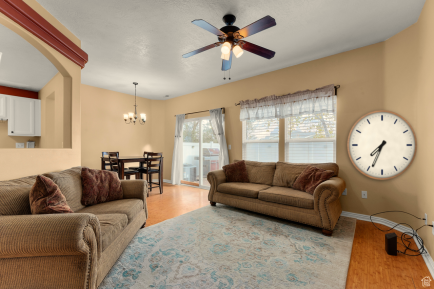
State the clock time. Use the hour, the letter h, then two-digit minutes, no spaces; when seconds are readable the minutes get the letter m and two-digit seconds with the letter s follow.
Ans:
7h34
